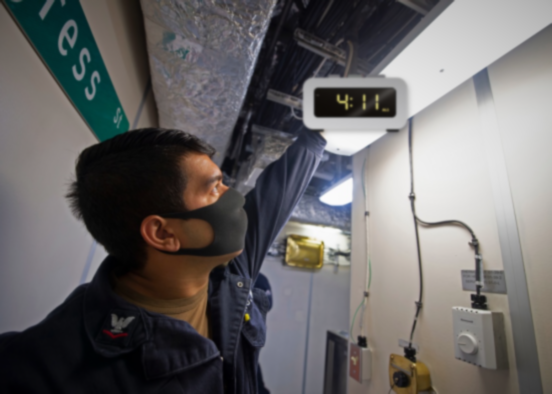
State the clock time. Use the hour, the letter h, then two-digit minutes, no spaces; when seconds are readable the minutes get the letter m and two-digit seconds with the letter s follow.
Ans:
4h11
